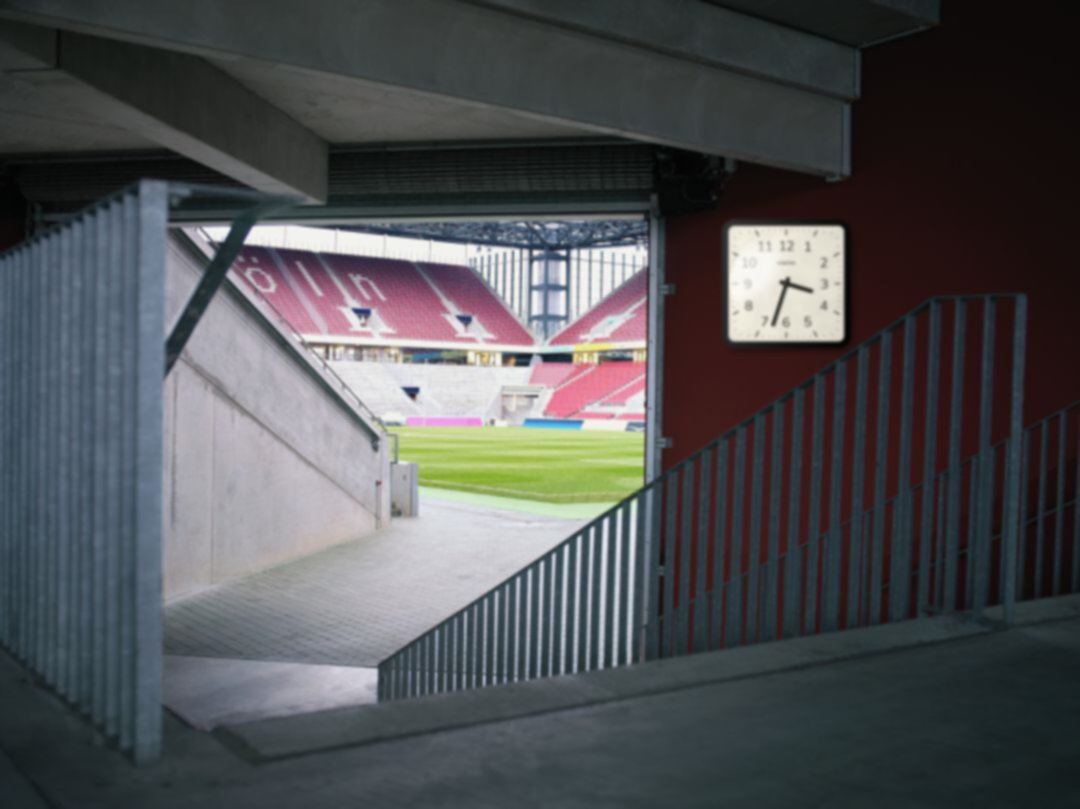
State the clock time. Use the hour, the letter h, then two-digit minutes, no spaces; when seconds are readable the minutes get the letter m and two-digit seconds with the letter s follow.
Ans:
3h33
